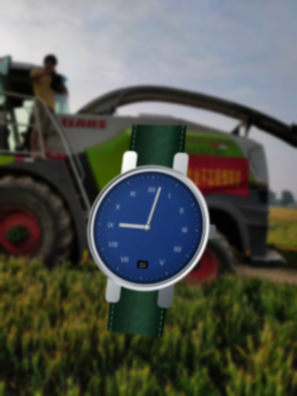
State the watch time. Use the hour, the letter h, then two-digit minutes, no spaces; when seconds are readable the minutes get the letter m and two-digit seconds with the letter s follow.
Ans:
9h02
